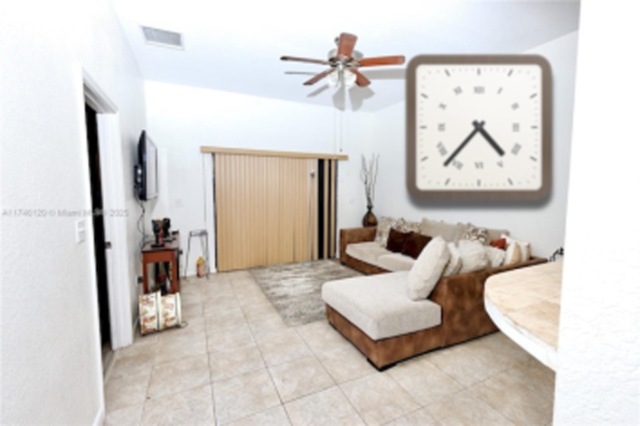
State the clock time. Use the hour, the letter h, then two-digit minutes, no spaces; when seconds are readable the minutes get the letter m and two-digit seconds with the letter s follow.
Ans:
4h37
